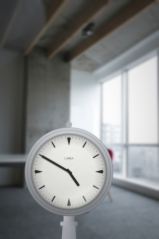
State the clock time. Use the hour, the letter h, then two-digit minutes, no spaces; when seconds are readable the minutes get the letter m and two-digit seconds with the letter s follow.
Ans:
4h50
